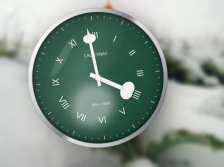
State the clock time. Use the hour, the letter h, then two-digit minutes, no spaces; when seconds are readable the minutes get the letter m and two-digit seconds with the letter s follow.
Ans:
3h59
